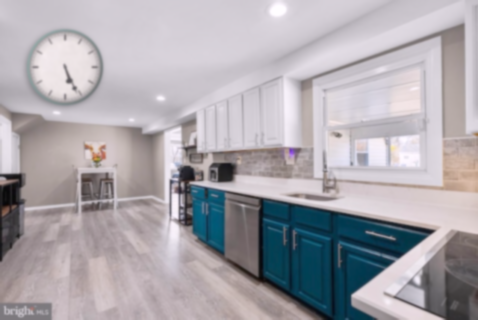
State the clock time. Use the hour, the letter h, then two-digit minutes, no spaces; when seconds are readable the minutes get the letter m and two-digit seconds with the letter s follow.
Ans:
5h26
